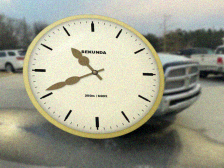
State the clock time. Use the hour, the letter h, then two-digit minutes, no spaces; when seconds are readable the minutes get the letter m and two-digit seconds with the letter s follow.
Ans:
10h41
